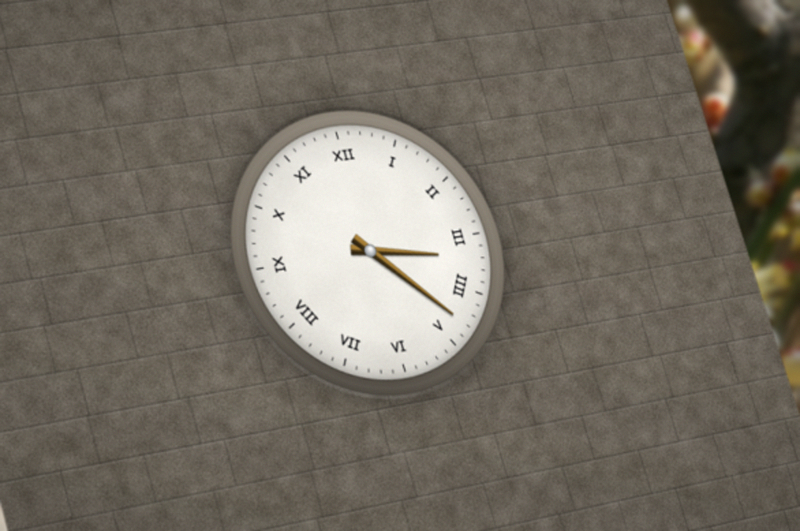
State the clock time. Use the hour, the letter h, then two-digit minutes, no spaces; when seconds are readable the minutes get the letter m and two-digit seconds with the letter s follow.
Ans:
3h23
